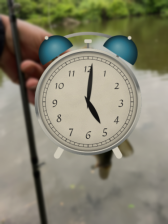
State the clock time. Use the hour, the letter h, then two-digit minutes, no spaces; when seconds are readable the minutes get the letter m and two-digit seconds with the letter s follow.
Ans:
5h01
